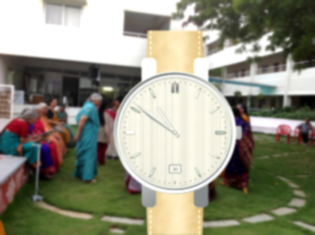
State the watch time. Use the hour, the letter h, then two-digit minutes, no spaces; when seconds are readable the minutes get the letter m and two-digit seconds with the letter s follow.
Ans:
10h51
